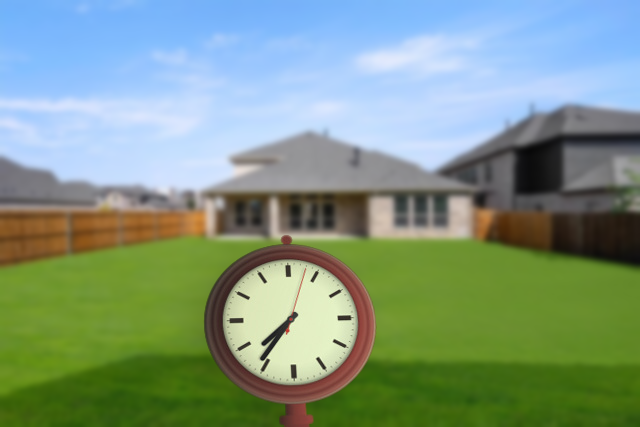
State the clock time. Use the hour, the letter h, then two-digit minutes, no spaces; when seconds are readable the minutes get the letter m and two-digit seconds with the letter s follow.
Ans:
7h36m03s
